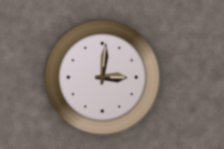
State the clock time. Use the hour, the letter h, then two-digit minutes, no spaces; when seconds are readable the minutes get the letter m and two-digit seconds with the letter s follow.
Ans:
3h01
